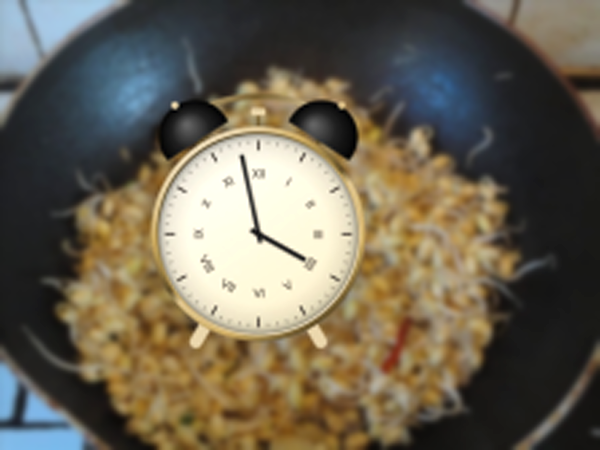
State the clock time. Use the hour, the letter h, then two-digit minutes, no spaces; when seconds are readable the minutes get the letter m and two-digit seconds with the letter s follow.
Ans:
3h58
